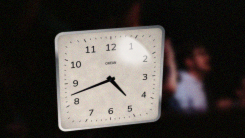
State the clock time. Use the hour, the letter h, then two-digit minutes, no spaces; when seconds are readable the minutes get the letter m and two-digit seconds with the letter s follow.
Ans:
4h42
